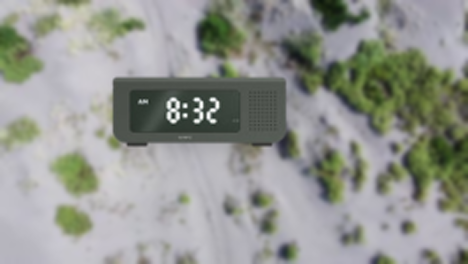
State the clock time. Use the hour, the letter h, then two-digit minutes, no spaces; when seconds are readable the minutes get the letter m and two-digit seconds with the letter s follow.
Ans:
8h32
